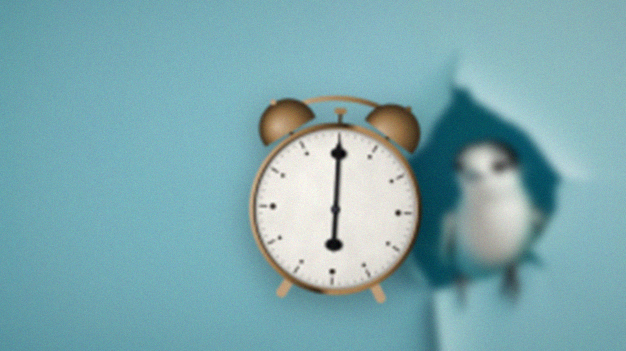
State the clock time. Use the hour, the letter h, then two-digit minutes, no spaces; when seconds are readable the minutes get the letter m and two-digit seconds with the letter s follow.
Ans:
6h00
